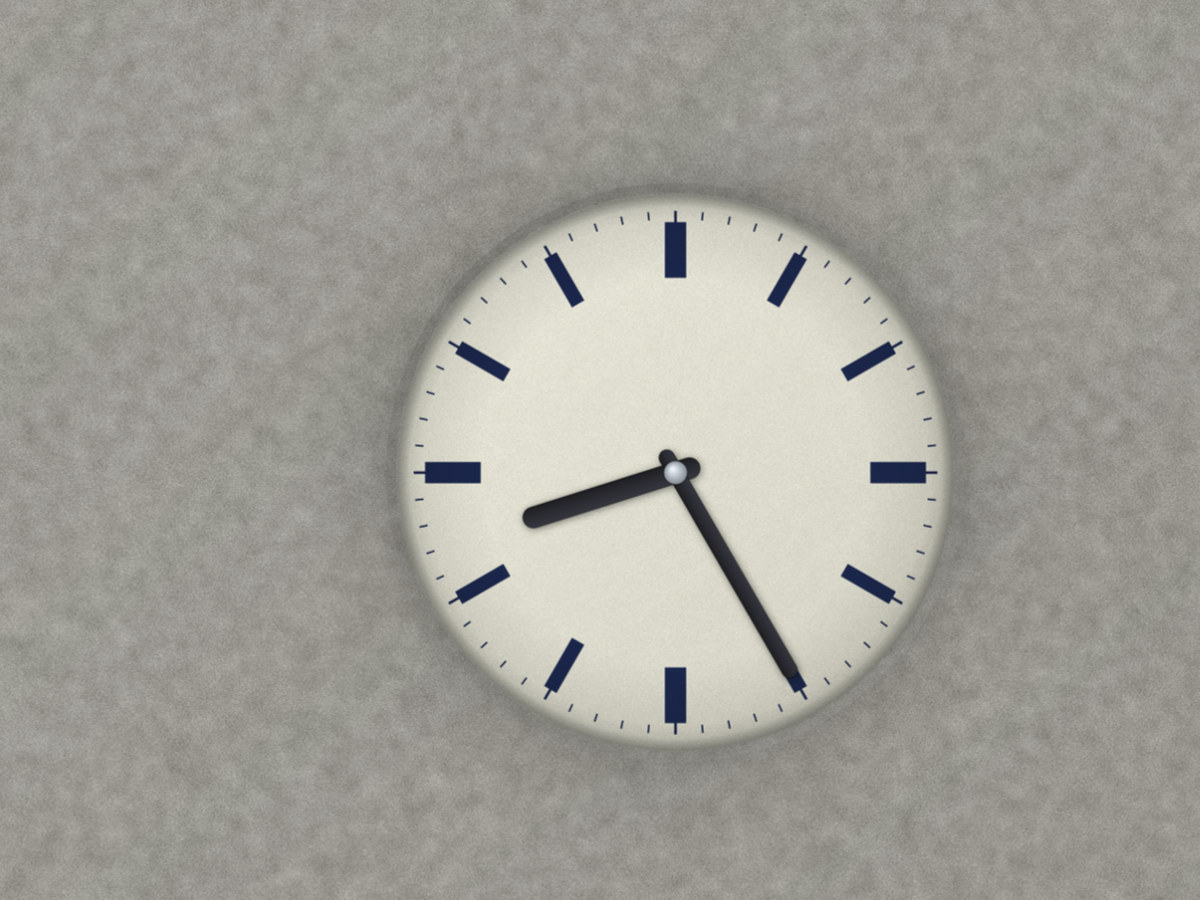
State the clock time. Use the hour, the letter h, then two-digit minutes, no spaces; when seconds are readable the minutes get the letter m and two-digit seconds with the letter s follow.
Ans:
8h25
